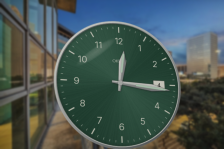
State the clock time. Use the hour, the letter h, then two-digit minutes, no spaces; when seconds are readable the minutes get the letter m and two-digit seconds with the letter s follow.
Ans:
12h16
